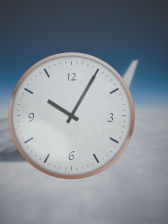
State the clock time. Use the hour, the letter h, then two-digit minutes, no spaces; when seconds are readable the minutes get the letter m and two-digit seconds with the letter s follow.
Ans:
10h05
